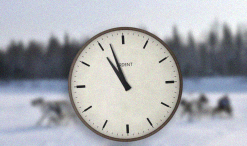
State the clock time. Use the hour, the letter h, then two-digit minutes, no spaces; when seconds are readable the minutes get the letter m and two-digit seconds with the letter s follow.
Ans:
10h57
